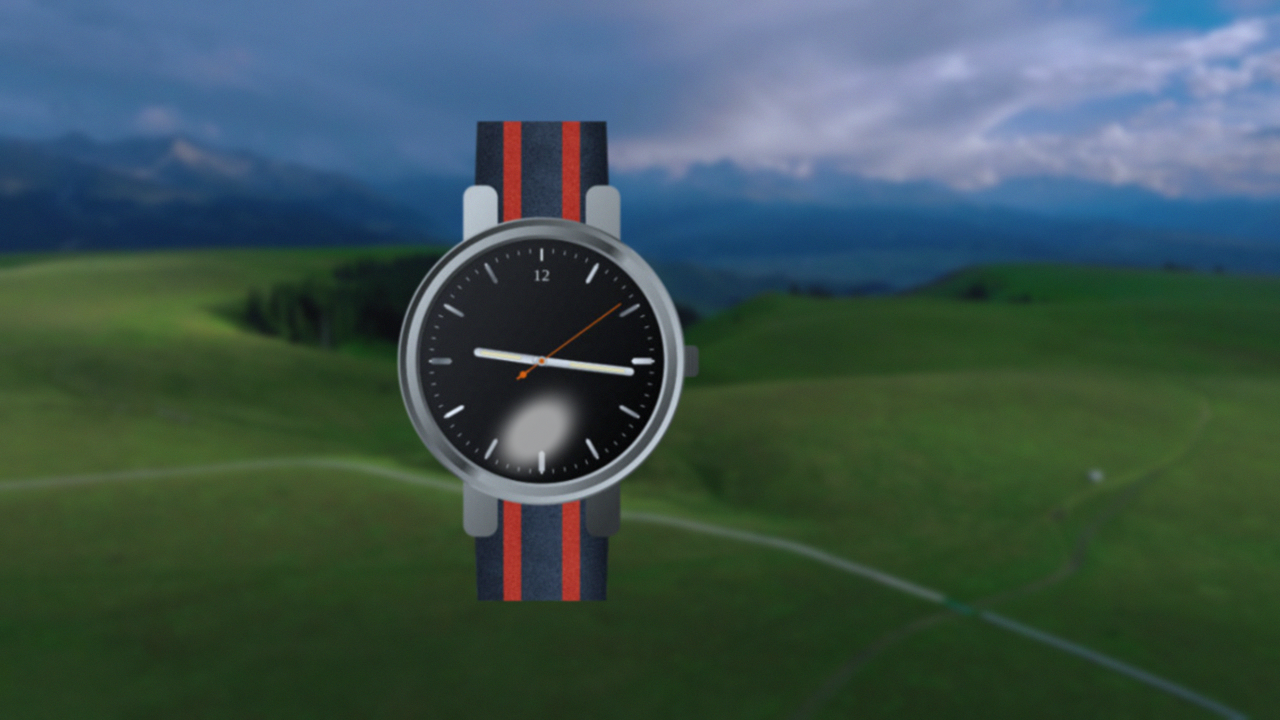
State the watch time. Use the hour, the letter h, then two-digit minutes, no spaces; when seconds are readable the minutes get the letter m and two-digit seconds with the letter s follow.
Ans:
9h16m09s
